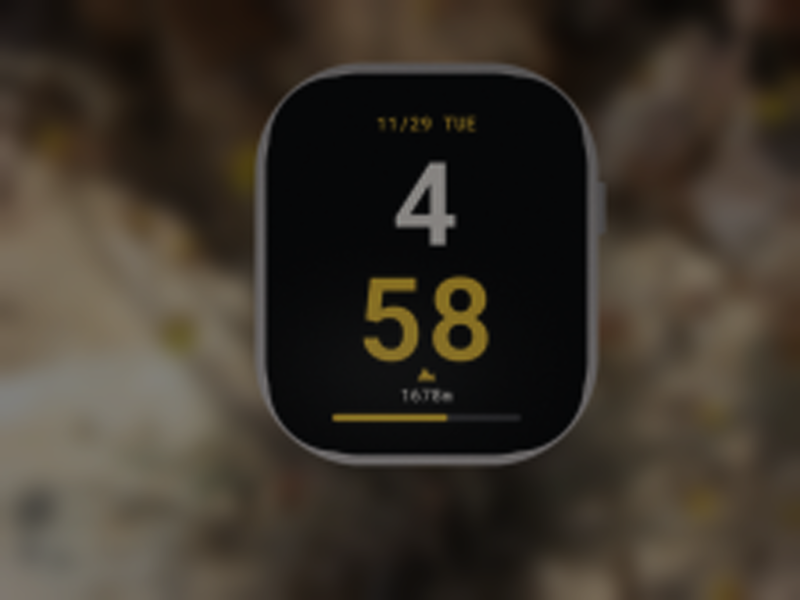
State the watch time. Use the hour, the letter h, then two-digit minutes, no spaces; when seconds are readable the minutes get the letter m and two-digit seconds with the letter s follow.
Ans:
4h58
